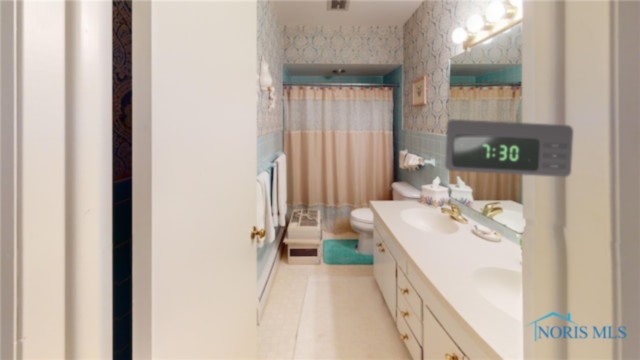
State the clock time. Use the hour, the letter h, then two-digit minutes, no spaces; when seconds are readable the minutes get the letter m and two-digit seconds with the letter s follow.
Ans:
7h30
